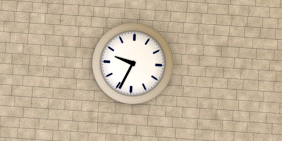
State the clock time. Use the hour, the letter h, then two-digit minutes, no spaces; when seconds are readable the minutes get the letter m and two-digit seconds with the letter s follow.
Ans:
9h34
